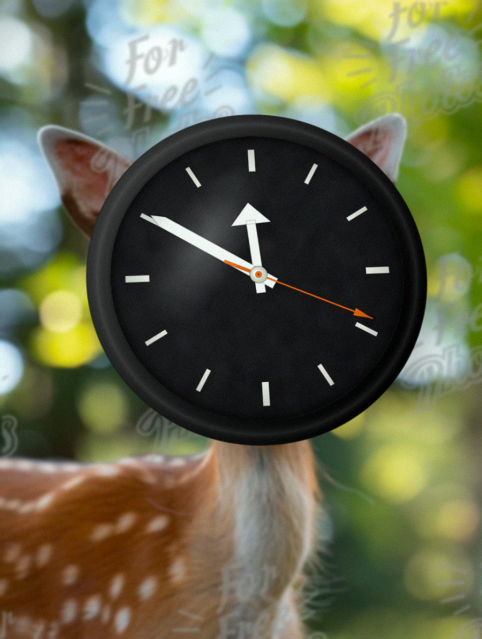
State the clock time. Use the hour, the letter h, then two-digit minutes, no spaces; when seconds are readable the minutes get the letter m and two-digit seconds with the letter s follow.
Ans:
11h50m19s
